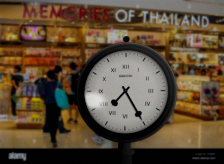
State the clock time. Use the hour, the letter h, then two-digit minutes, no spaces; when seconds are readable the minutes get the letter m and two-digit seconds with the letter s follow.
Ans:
7h25
